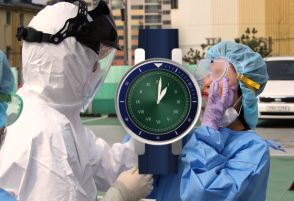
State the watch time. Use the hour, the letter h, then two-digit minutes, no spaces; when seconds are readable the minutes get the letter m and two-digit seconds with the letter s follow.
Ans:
1h01
